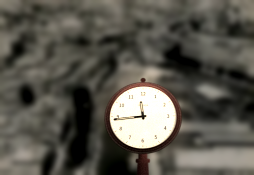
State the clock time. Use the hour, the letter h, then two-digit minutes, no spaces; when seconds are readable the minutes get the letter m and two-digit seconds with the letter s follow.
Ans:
11h44
